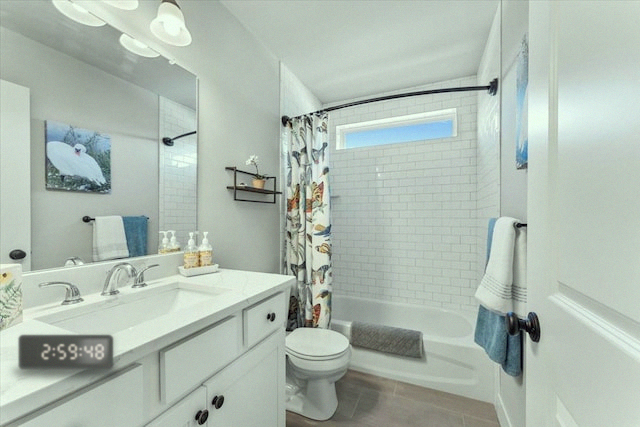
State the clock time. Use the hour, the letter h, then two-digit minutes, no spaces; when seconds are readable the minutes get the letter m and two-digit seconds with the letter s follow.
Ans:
2h59m48s
